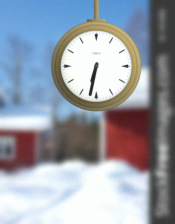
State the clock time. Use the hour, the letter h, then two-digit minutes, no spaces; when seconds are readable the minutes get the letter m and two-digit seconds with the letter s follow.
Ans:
6h32
